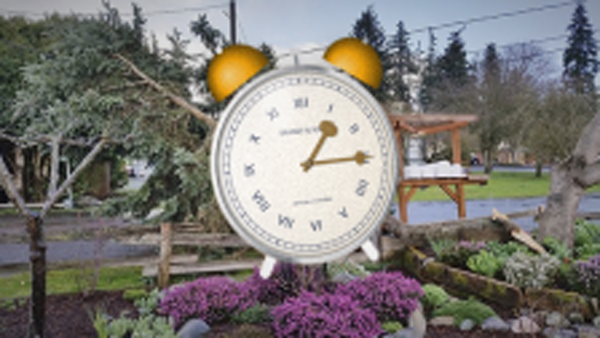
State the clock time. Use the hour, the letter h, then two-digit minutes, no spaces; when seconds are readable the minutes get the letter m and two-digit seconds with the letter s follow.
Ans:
1h15
